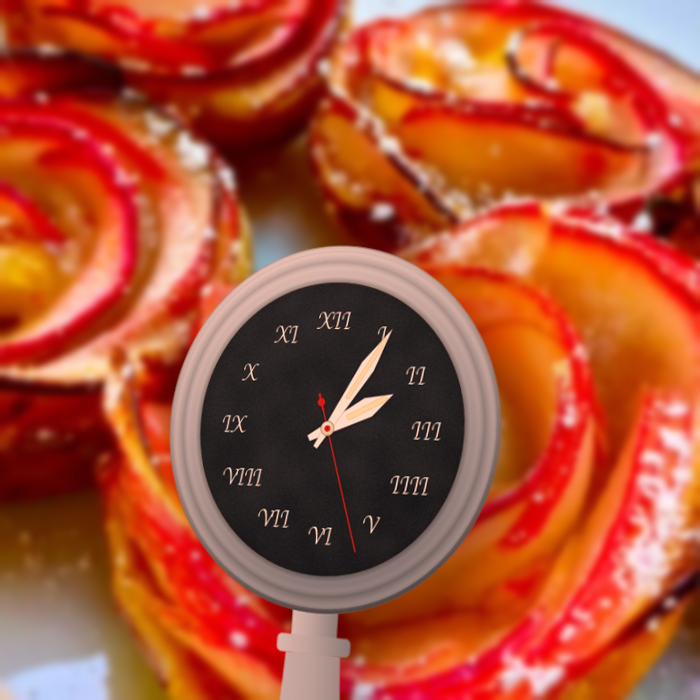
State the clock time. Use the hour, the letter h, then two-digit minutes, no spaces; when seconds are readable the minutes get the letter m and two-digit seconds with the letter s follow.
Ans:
2h05m27s
